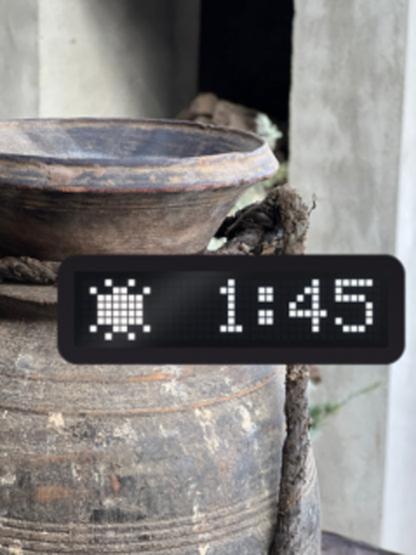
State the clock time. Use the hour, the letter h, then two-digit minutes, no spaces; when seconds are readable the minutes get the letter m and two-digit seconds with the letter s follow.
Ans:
1h45
